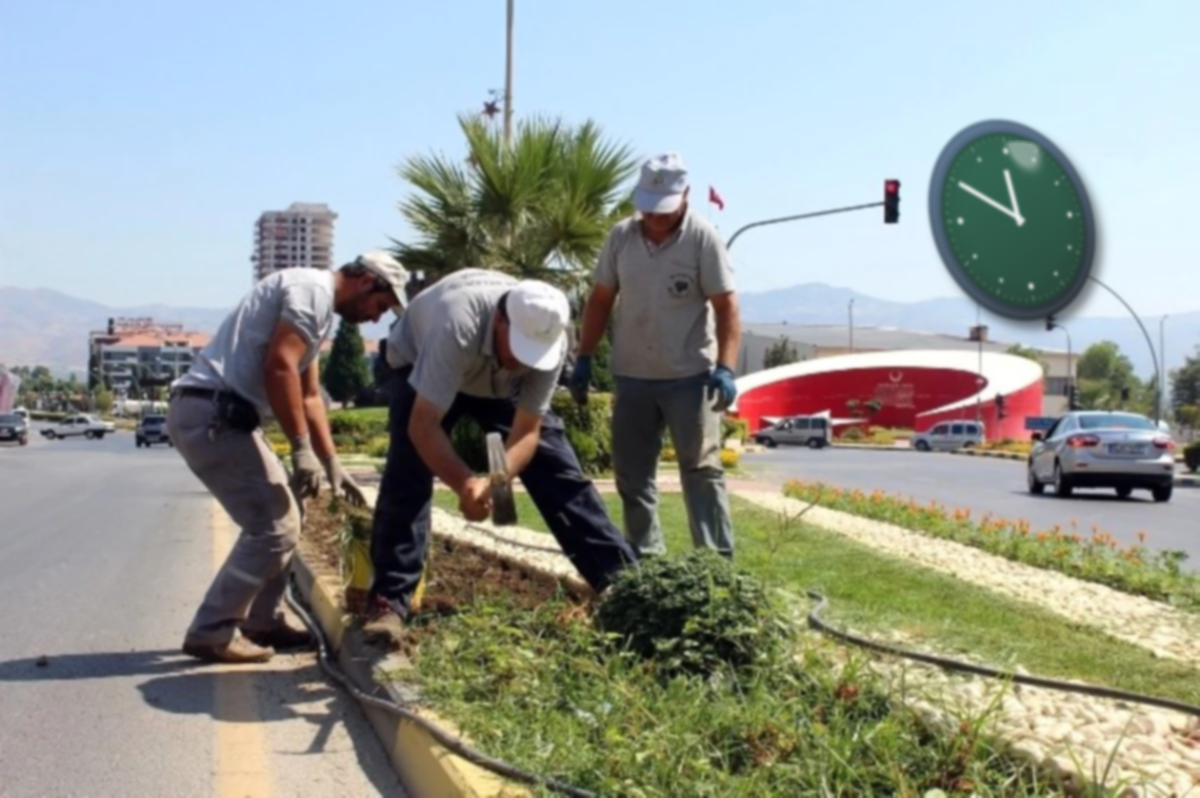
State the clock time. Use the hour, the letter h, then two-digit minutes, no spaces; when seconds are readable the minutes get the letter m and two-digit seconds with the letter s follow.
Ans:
11h50
